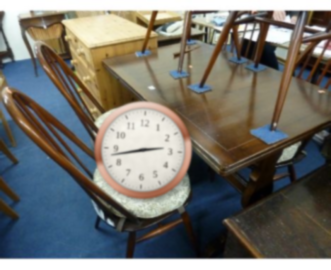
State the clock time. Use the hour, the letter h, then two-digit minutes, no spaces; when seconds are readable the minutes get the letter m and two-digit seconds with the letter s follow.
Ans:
2h43
